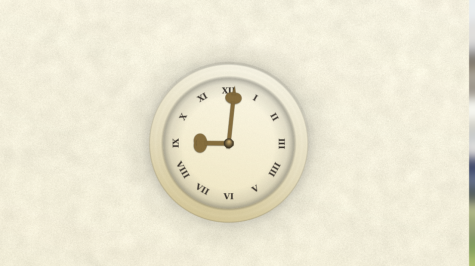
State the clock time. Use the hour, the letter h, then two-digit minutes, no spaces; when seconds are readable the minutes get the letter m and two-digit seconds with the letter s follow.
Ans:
9h01
